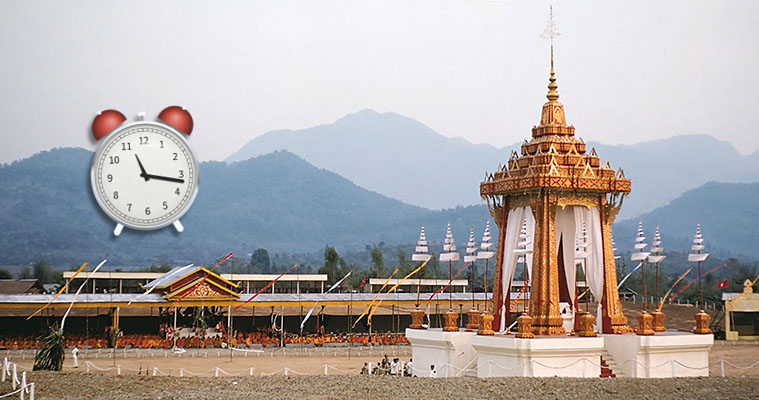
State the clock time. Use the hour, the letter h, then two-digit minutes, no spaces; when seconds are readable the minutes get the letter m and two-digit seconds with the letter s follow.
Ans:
11h17
